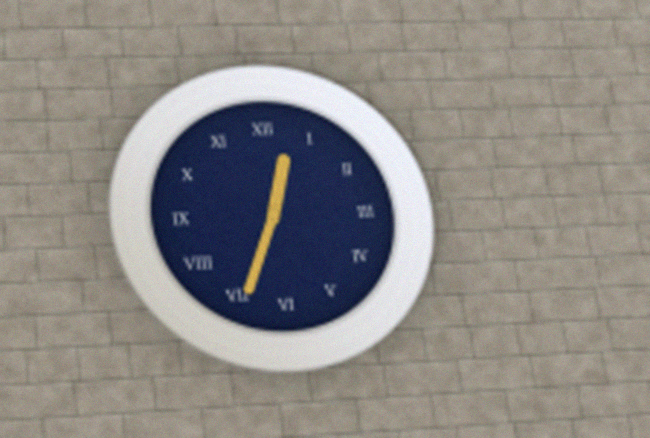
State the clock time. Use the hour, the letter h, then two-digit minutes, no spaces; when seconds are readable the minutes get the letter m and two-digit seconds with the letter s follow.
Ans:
12h34
